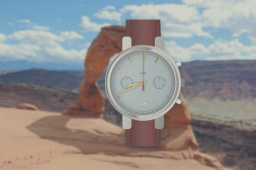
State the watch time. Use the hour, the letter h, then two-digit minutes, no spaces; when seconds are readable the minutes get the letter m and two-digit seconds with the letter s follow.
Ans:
8h41
